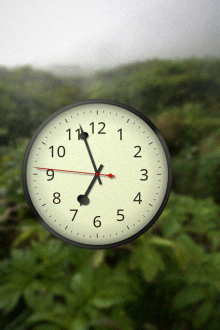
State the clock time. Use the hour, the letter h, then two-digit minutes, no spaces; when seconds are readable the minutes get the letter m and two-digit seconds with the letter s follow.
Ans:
6h56m46s
